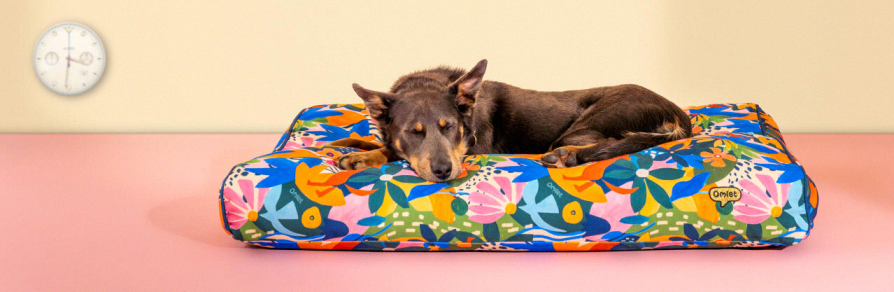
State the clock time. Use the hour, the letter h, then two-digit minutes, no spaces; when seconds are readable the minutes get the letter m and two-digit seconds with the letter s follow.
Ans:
3h31
